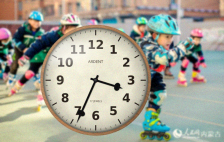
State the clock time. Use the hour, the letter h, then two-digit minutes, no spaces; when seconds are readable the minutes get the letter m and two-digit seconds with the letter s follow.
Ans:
3h34
